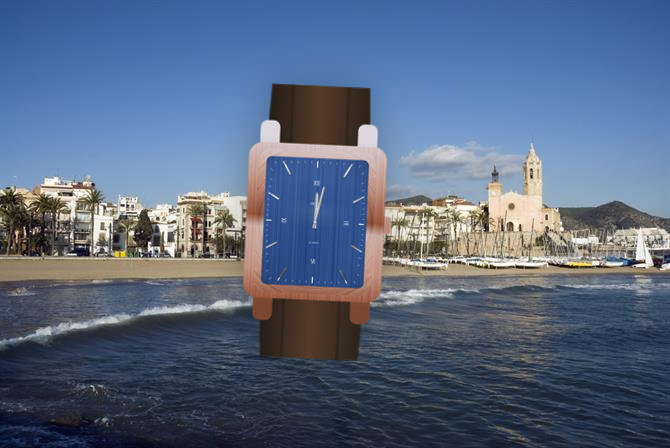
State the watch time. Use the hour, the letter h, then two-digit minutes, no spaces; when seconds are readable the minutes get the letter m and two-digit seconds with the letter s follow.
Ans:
12h02
